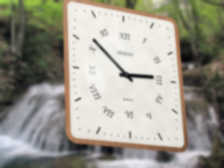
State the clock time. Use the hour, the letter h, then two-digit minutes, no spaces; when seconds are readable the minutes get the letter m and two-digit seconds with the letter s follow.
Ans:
2h52
